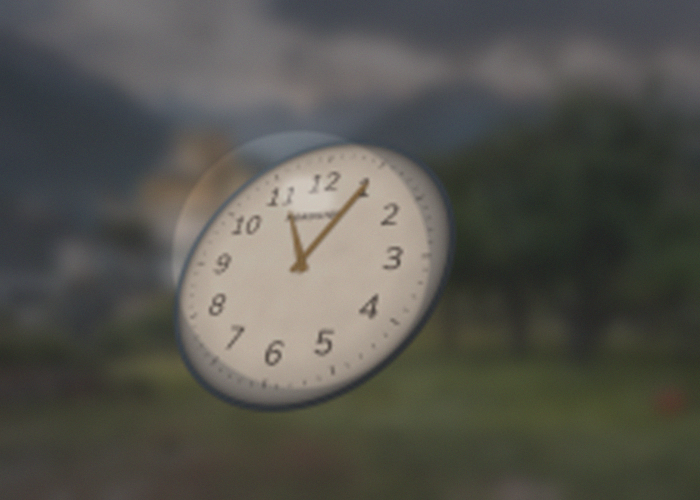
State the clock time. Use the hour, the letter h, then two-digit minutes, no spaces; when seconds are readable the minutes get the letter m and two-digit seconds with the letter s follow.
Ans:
11h05
